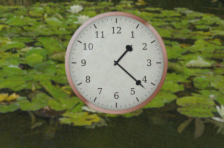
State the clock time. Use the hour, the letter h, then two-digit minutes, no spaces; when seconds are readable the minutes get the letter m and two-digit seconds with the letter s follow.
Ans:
1h22
